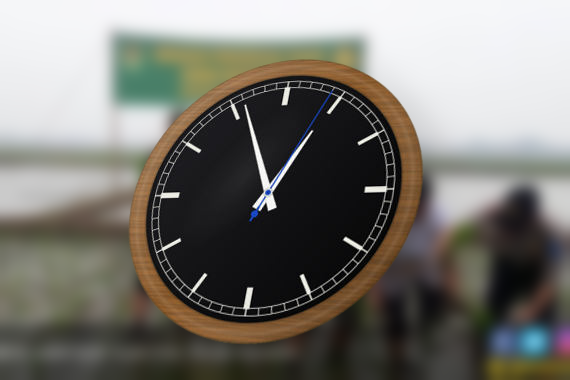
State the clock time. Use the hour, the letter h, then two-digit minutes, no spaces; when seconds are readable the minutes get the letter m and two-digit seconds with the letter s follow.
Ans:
12h56m04s
